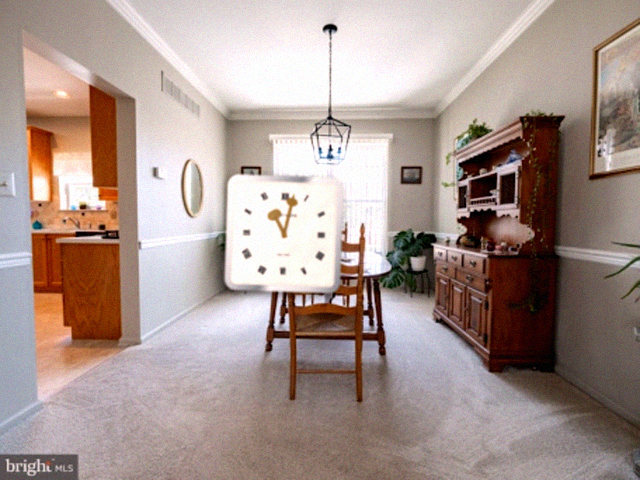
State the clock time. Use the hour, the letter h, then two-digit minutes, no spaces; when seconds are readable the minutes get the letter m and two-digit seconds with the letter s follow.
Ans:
11h02
